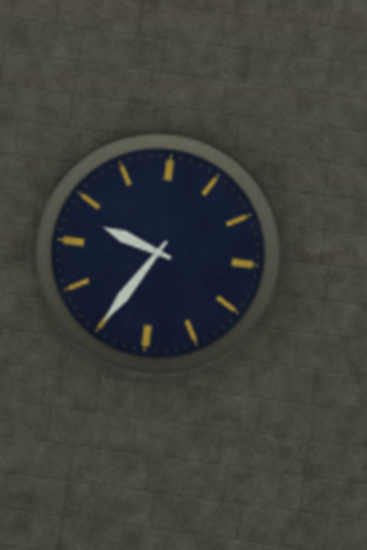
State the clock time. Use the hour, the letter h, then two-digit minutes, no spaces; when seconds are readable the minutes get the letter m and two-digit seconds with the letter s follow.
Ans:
9h35
